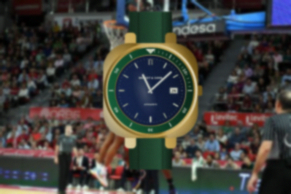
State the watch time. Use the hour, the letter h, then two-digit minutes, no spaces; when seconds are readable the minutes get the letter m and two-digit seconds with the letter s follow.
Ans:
11h08
